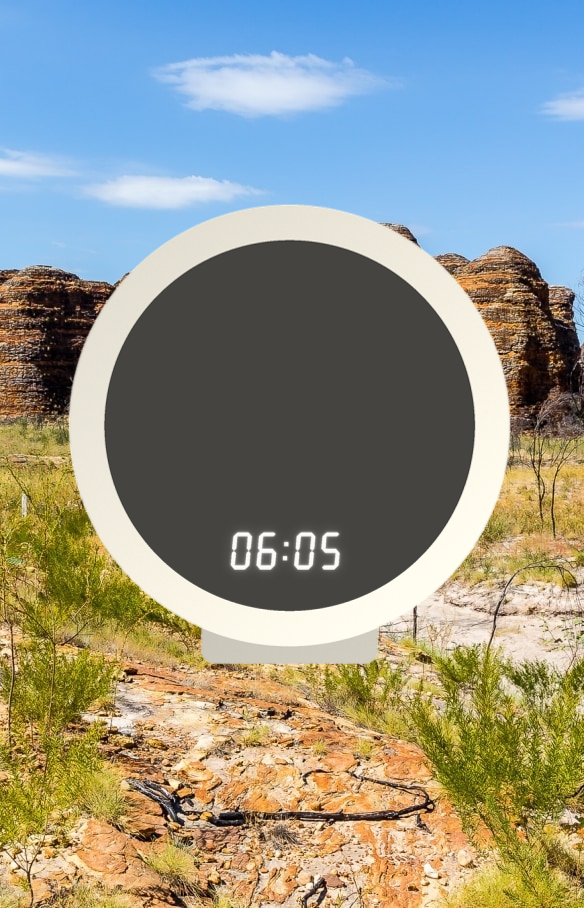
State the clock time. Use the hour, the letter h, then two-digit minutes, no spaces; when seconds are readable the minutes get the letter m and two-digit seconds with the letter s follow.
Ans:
6h05
